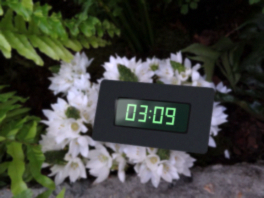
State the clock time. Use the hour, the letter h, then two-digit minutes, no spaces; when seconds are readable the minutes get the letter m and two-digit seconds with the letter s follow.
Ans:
3h09
